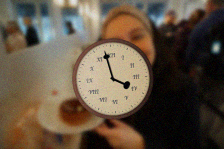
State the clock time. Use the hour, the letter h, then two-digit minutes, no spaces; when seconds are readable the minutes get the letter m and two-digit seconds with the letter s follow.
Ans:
3h58
